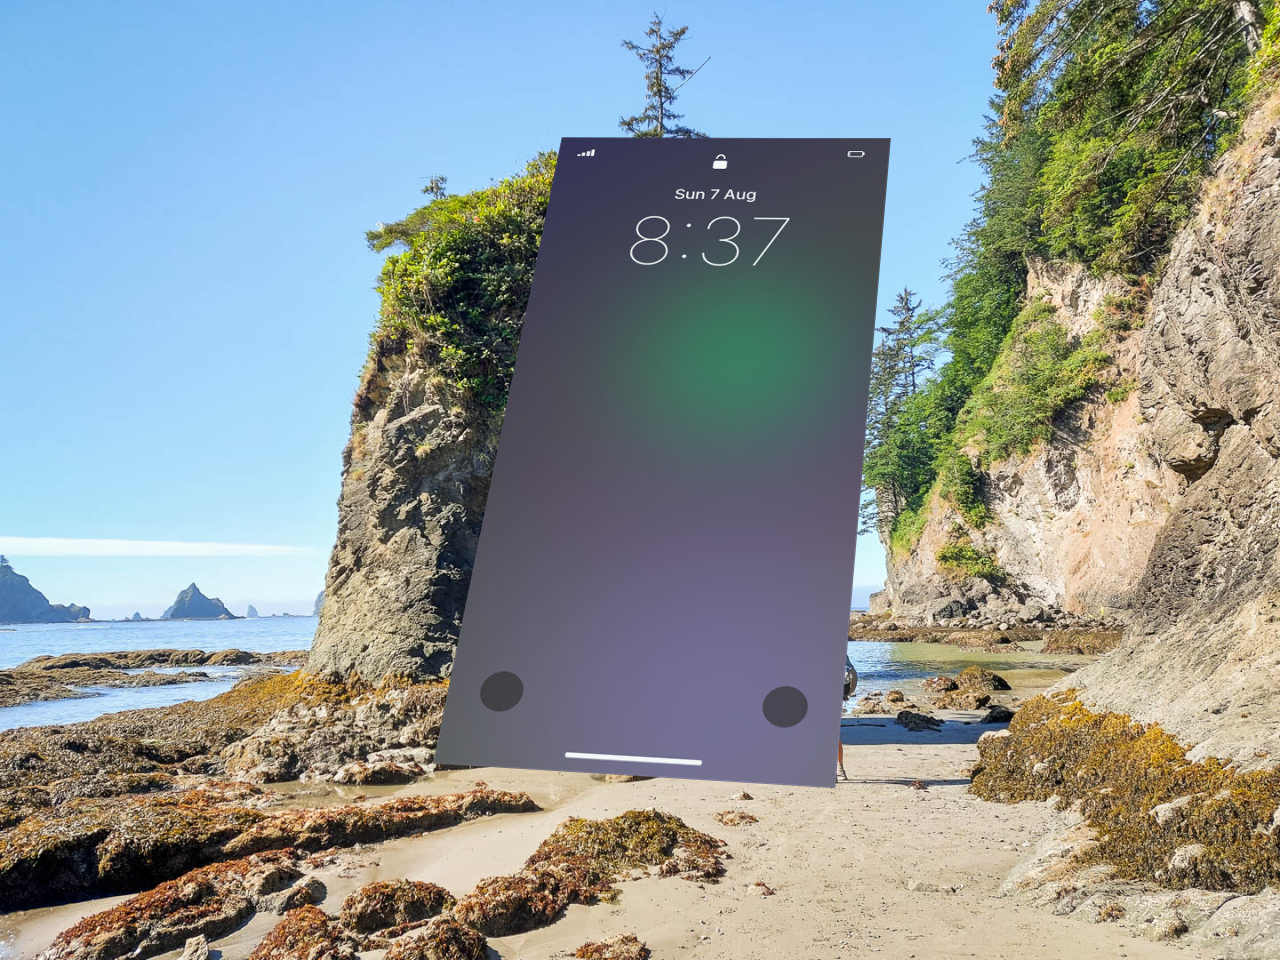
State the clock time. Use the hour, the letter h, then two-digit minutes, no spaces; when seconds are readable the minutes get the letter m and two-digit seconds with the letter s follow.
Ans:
8h37
